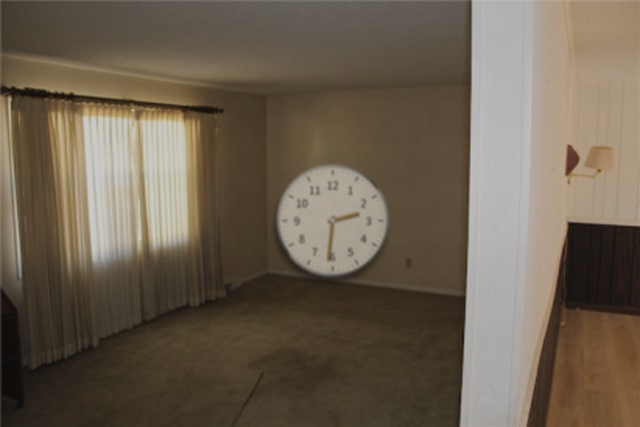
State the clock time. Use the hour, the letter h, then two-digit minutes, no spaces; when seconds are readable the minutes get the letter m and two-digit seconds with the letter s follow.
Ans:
2h31
